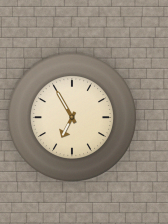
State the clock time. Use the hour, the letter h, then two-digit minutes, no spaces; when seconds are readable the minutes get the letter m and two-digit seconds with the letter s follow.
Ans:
6h55
